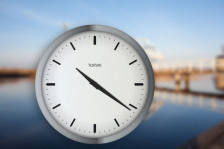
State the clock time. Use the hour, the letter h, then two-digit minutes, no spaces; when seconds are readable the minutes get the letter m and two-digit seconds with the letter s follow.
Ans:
10h21
